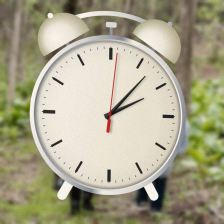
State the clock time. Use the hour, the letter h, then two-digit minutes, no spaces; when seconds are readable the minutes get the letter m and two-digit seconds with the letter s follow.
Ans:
2h07m01s
